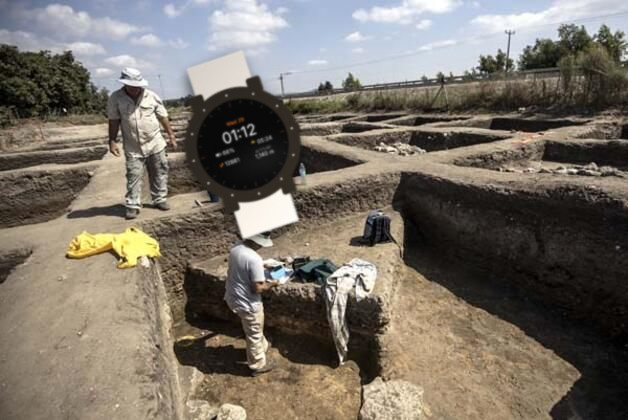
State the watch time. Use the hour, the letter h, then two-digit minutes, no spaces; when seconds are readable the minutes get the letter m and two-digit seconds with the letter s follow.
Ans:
1h12
